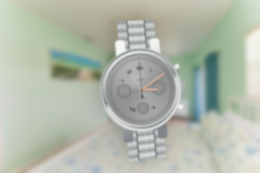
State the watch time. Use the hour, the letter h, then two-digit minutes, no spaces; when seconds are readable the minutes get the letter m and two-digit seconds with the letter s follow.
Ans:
3h10
